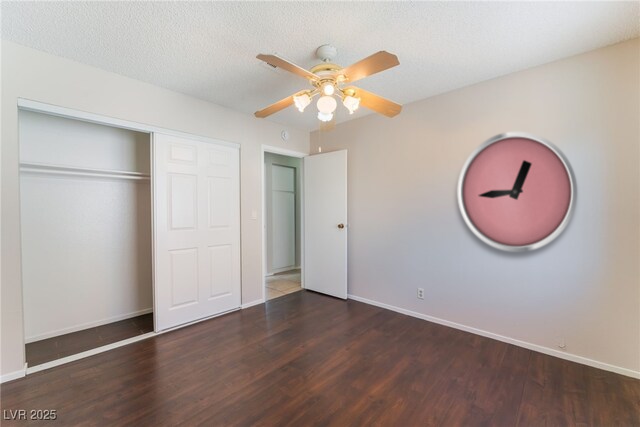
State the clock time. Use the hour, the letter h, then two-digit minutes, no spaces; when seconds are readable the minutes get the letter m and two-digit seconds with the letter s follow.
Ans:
12h44
